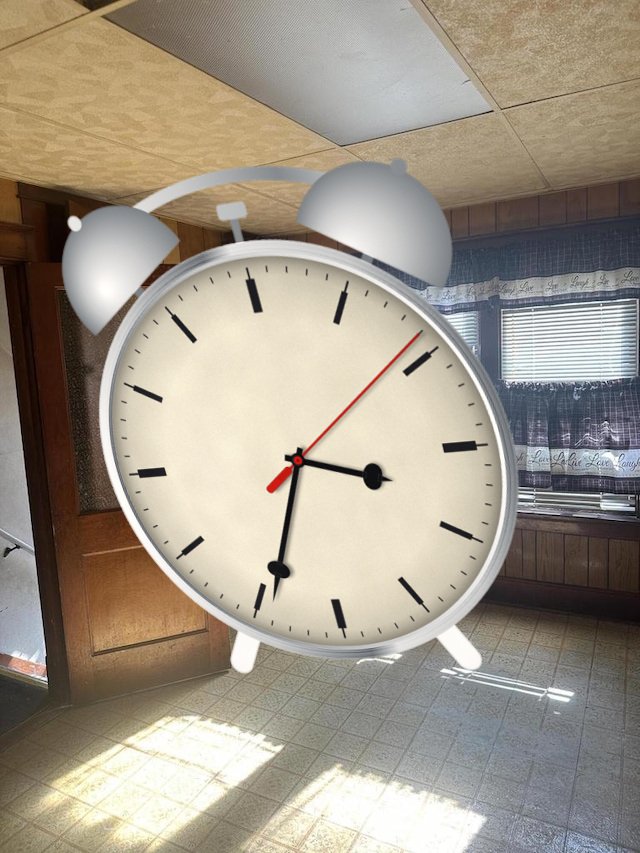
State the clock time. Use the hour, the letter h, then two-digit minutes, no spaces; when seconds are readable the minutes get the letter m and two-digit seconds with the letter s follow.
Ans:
3h34m09s
